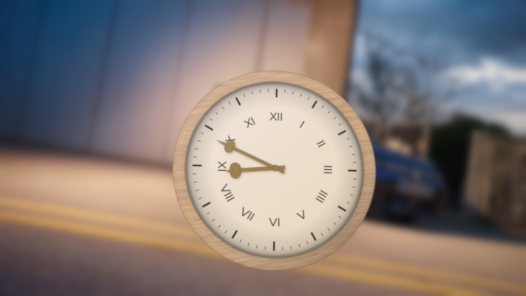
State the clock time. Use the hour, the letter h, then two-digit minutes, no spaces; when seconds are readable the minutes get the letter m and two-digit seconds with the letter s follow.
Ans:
8h49
